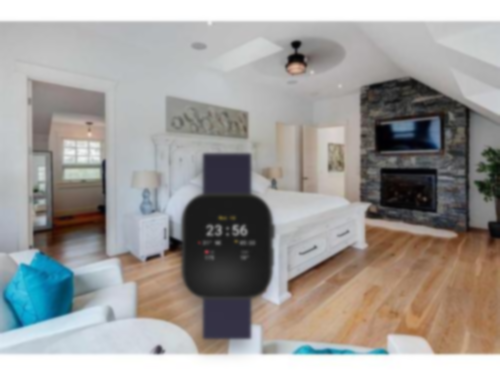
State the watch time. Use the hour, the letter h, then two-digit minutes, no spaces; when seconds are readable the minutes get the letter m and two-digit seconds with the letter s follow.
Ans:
23h56
